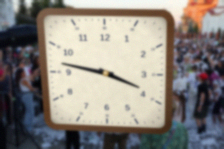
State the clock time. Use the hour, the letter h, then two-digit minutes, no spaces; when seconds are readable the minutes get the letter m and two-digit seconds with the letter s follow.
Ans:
3h47
